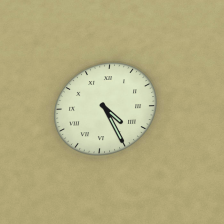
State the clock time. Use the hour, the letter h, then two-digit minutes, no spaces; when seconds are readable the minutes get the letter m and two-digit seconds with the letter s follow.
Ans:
4h25
